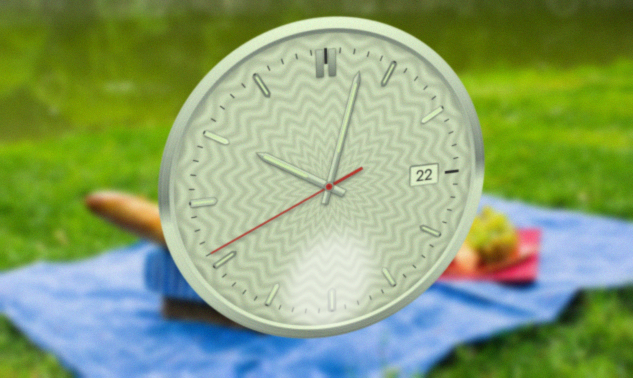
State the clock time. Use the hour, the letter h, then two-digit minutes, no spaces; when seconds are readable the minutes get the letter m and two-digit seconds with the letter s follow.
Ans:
10h02m41s
